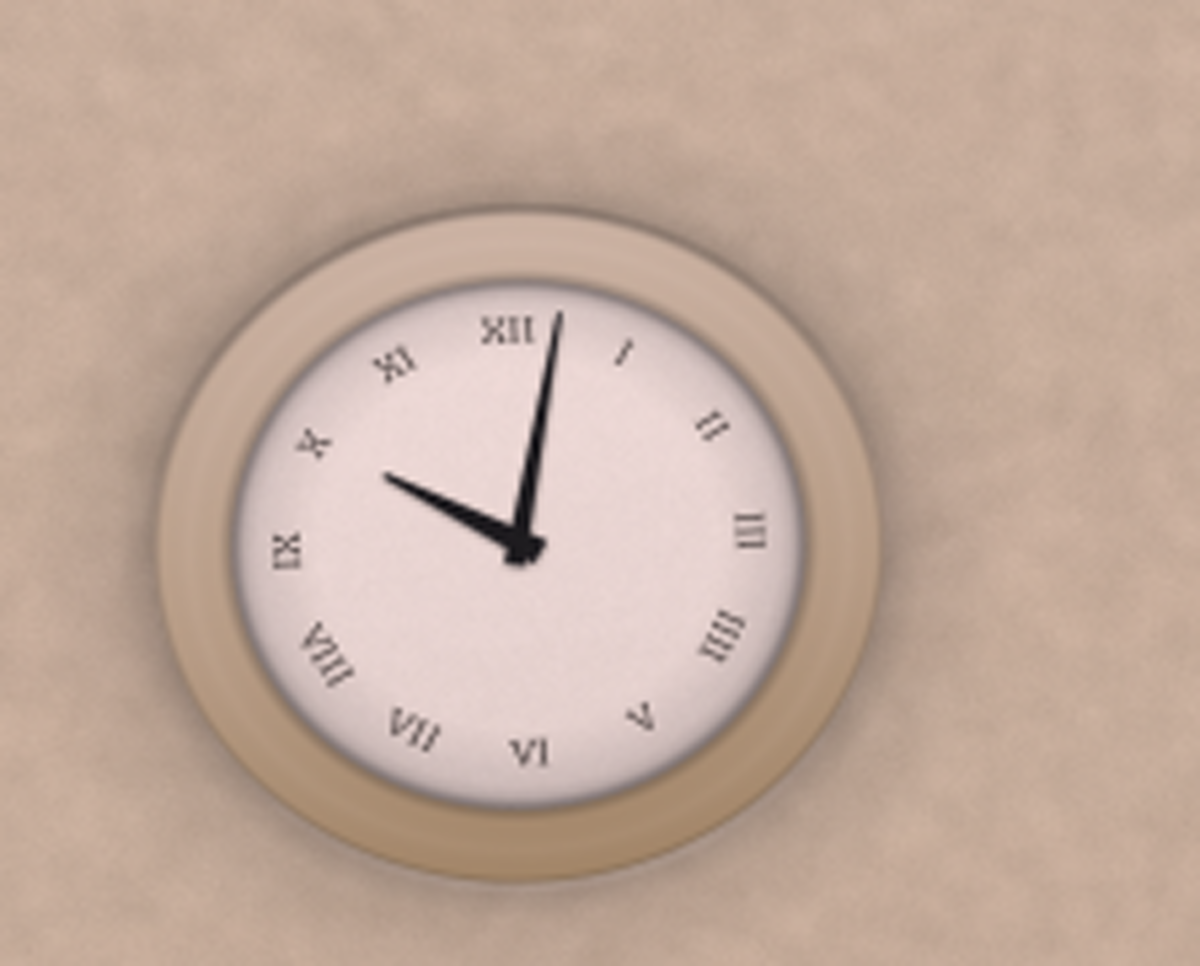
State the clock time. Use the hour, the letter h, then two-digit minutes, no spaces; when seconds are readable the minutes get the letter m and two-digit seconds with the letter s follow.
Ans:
10h02
